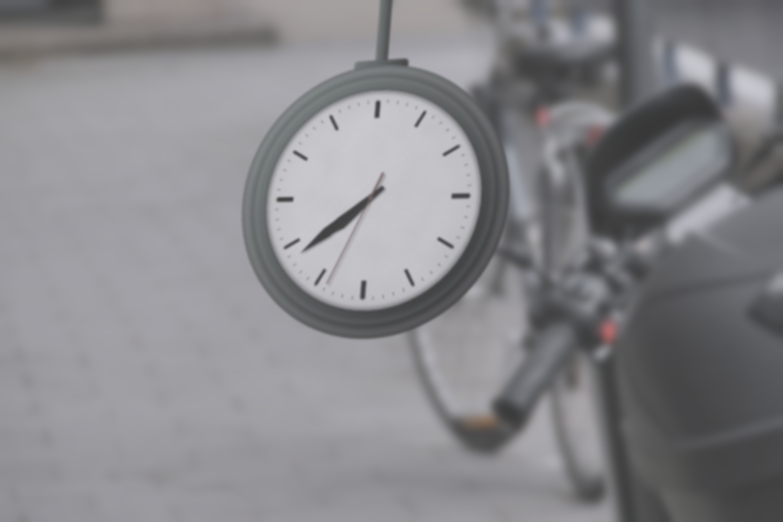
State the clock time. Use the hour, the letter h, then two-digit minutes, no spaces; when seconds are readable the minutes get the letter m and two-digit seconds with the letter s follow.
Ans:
7h38m34s
